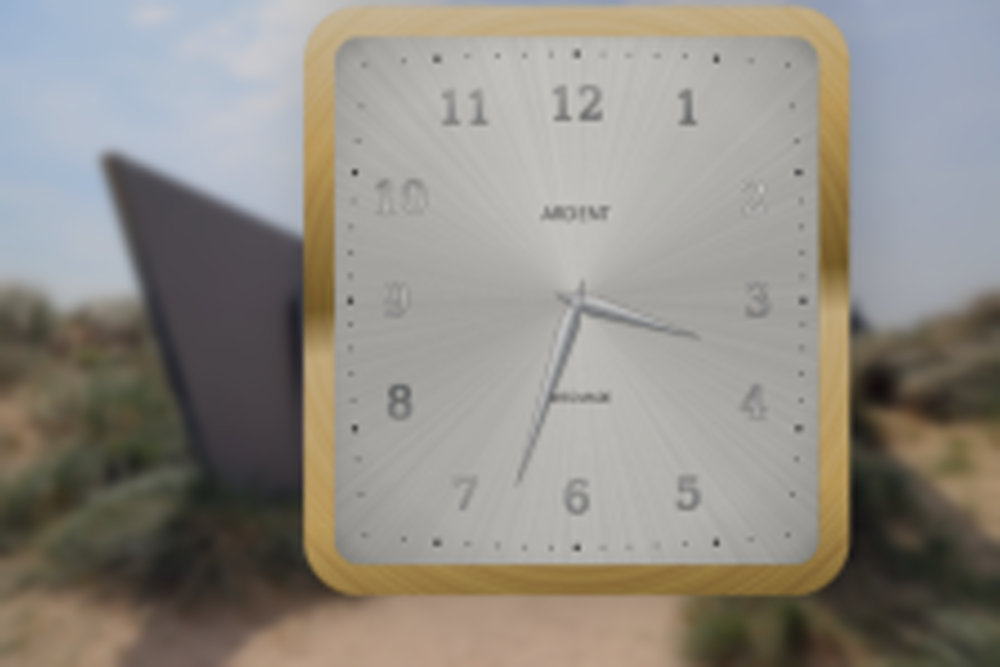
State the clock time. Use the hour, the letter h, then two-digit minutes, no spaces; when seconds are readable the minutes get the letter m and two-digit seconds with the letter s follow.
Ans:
3h33
